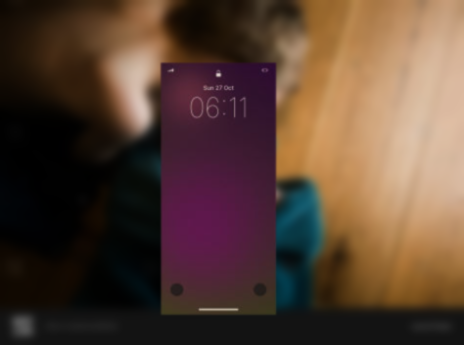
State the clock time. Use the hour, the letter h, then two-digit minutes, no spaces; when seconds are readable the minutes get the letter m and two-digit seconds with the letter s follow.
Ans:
6h11
